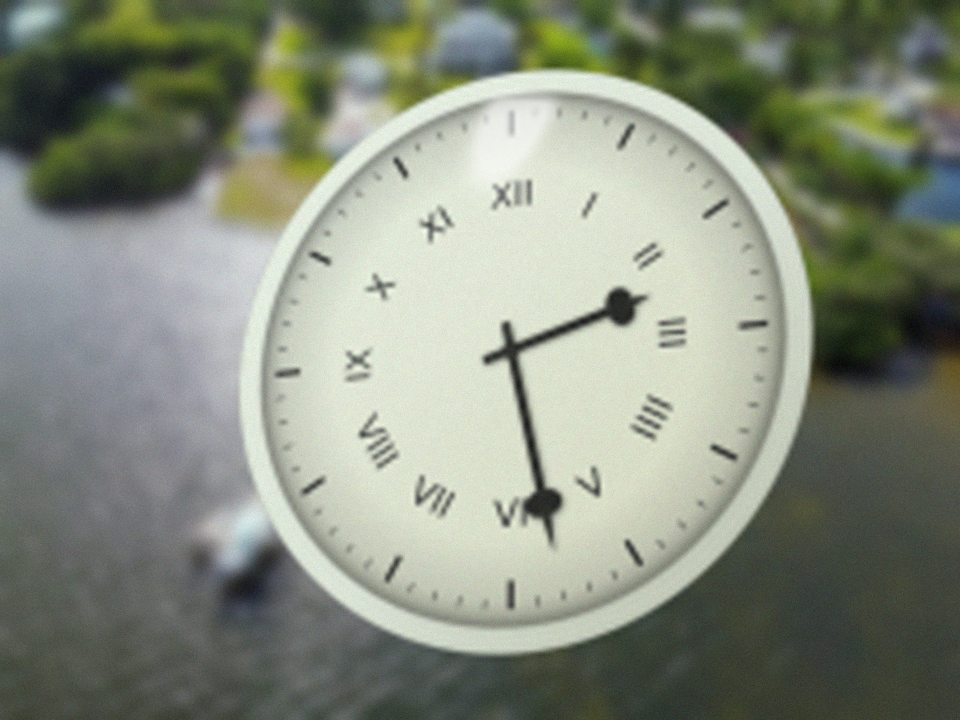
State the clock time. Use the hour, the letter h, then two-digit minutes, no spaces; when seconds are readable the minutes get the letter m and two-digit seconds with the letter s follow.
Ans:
2h28
